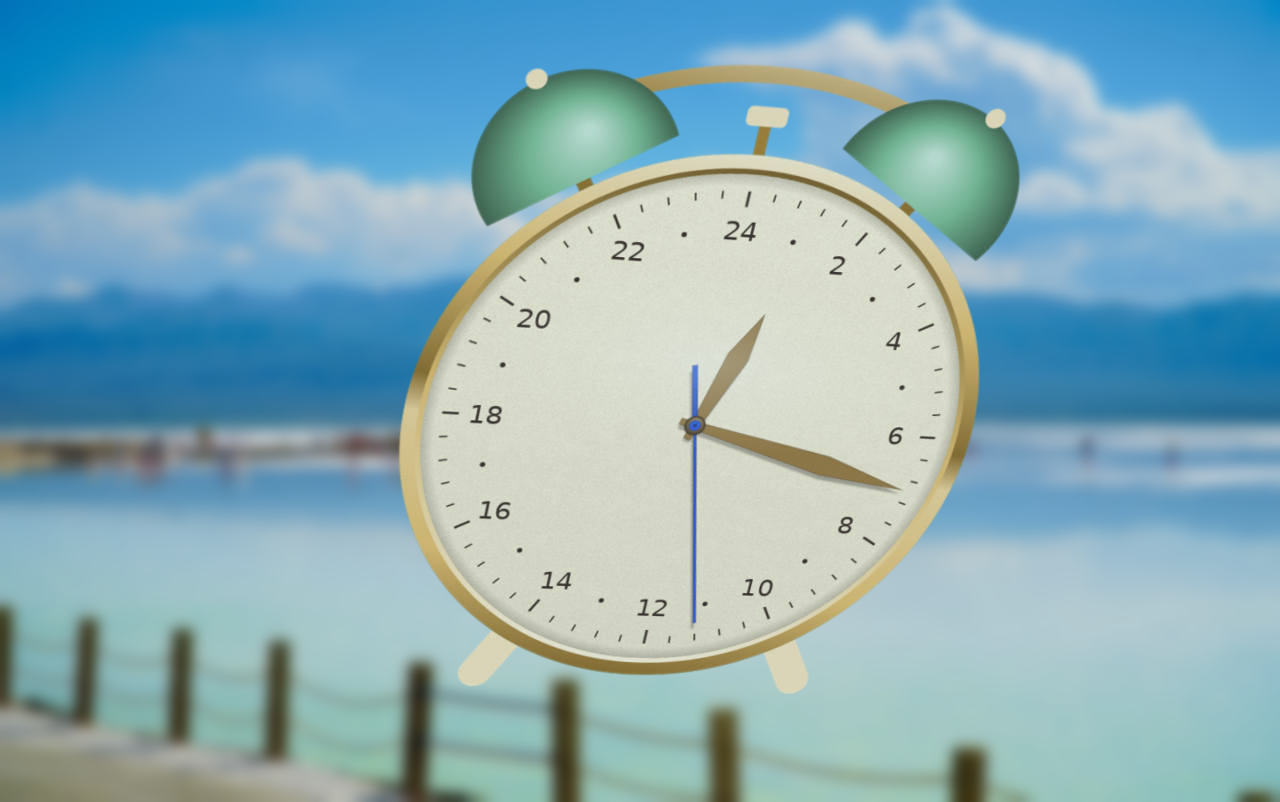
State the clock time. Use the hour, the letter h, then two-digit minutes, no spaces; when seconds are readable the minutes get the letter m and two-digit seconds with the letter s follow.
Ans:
1h17m28s
